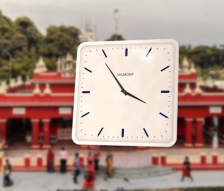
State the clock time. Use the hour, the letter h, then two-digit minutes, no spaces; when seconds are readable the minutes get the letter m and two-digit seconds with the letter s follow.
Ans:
3h54
